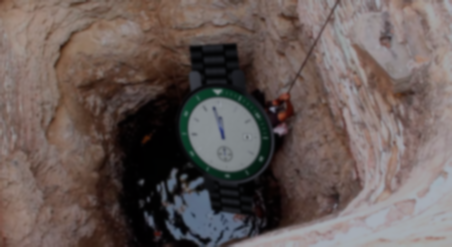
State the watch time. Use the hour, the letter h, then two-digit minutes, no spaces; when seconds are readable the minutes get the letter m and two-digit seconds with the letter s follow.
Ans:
11h58
